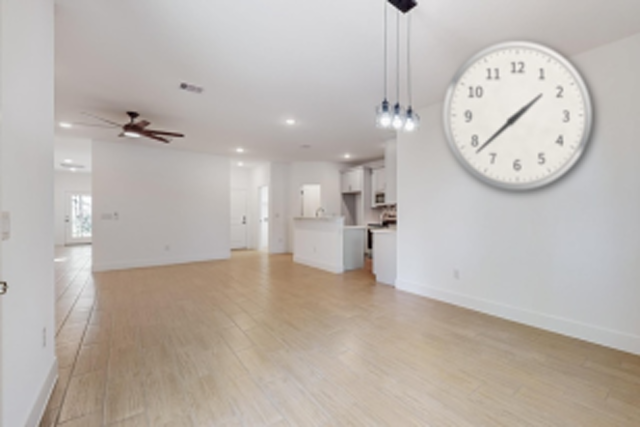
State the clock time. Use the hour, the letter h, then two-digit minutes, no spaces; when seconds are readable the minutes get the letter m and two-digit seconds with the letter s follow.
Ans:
1h38
